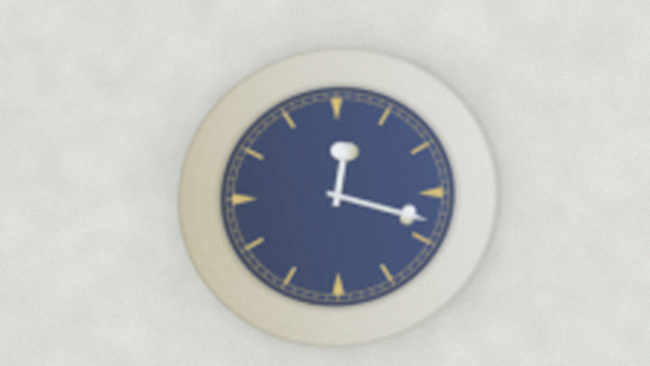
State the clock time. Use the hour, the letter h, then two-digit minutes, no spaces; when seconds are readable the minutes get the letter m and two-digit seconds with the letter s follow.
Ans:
12h18
